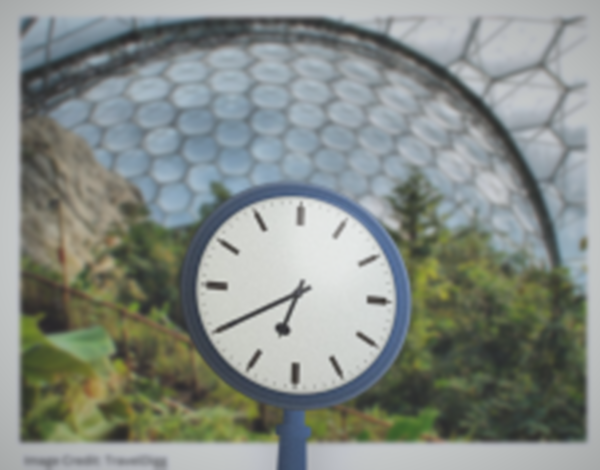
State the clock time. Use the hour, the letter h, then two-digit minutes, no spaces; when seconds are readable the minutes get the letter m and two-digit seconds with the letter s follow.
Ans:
6h40
